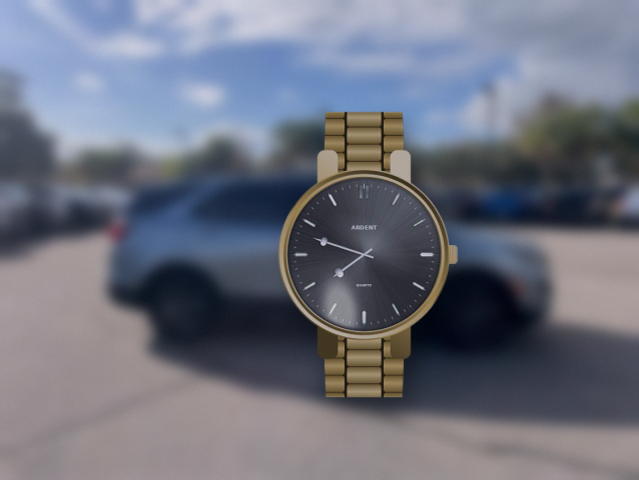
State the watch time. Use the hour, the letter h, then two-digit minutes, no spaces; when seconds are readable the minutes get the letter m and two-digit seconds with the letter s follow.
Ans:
7h48
